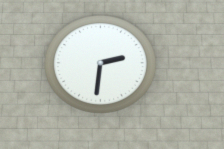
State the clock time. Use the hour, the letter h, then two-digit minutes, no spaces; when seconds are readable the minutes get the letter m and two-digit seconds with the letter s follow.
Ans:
2h31
